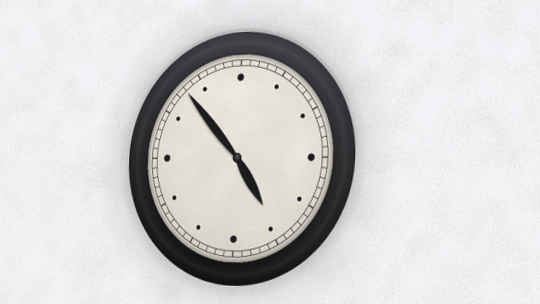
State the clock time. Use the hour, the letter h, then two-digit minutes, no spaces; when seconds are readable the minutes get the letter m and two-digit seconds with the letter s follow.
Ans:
4h53
